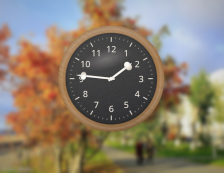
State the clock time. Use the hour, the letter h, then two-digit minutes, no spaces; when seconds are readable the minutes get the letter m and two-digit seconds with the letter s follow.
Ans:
1h46
